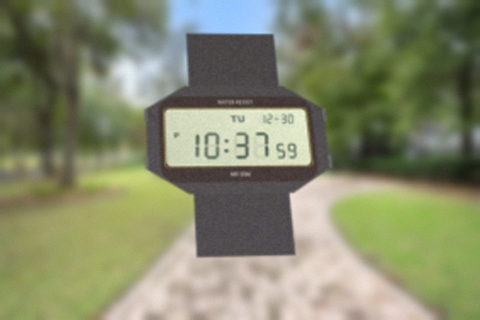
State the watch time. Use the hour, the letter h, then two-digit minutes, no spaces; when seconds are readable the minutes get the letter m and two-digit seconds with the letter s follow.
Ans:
10h37m59s
